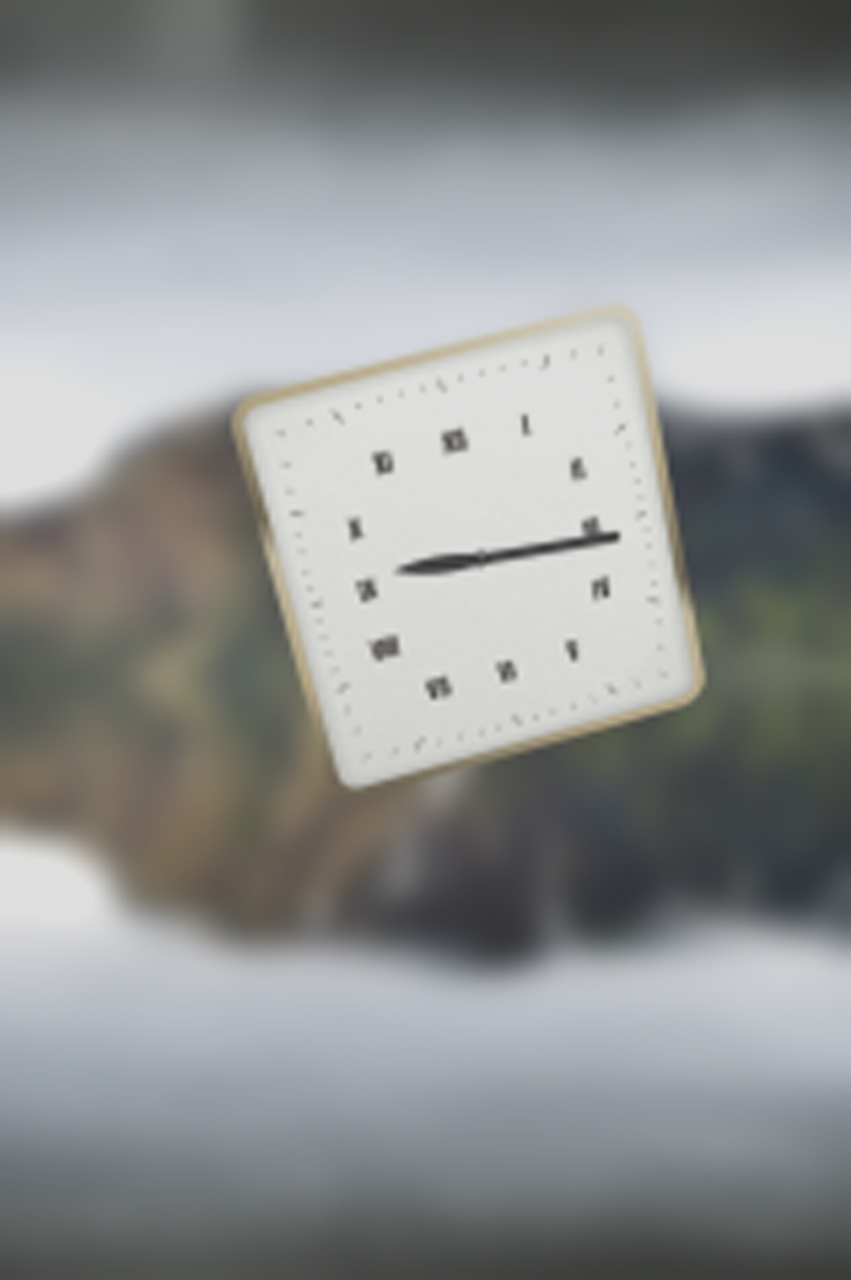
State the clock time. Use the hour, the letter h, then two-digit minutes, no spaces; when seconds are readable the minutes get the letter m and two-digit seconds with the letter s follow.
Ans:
9h16
